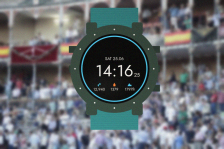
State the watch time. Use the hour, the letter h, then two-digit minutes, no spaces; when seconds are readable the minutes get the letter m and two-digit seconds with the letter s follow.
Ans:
14h16
